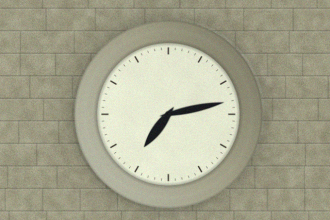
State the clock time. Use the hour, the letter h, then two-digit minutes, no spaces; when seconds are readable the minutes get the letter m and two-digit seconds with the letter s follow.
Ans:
7h13
